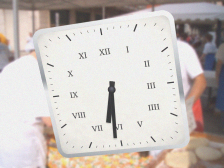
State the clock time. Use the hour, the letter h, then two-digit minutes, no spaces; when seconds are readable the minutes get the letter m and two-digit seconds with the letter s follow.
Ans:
6h31
